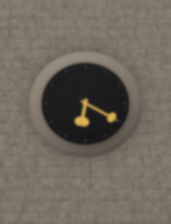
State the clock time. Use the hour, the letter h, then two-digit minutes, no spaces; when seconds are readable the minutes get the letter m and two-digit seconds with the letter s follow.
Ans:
6h20
